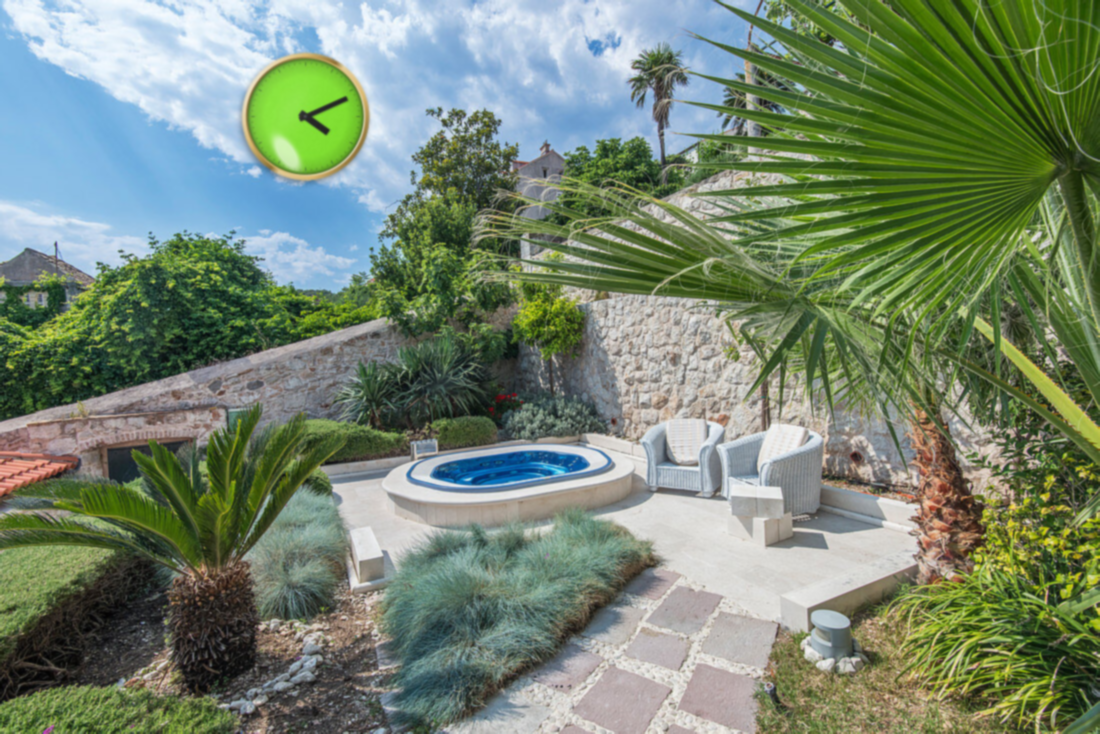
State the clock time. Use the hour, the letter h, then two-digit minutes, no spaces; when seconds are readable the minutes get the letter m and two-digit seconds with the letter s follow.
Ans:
4h11
